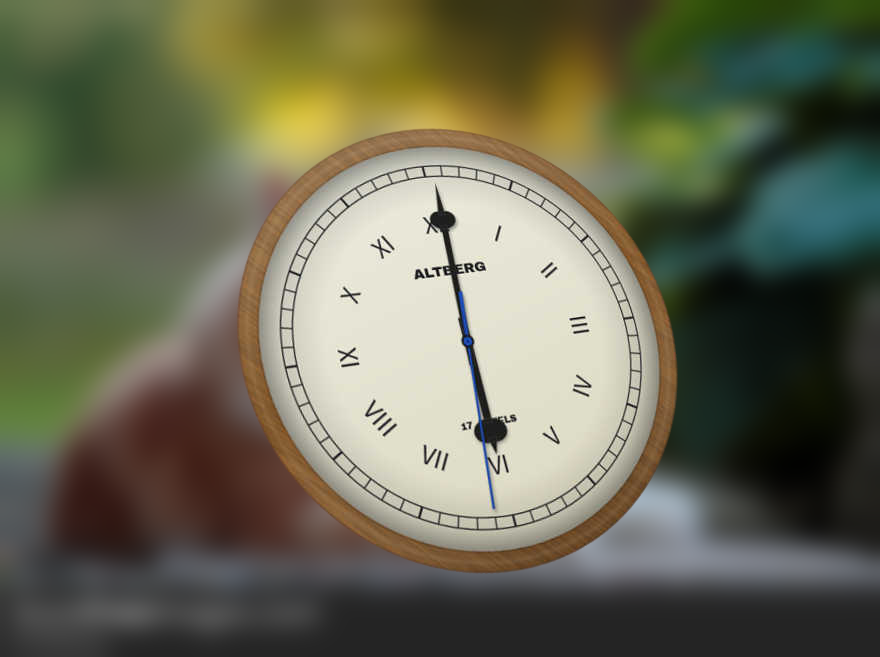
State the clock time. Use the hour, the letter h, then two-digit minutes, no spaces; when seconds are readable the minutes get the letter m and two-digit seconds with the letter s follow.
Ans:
6h00m31s
